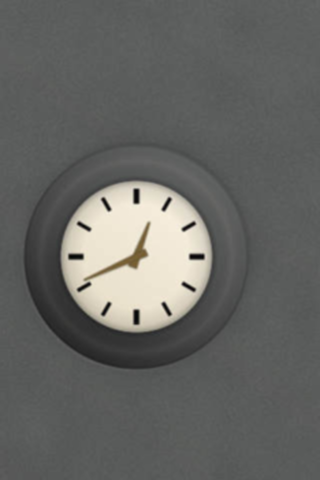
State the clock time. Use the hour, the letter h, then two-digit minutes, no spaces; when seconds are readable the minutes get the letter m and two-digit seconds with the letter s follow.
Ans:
12h41
